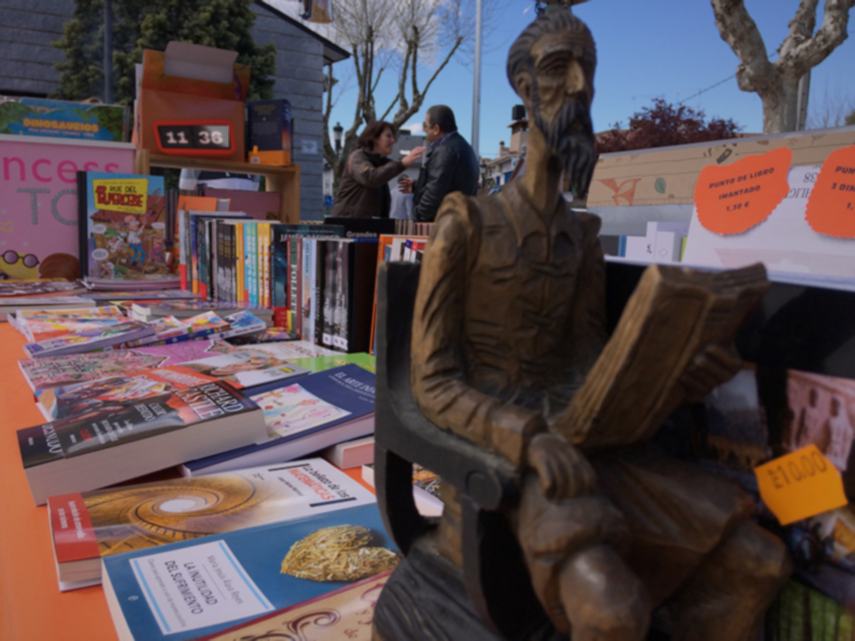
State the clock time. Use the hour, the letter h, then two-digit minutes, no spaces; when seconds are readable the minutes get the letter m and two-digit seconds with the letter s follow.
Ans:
11h36
